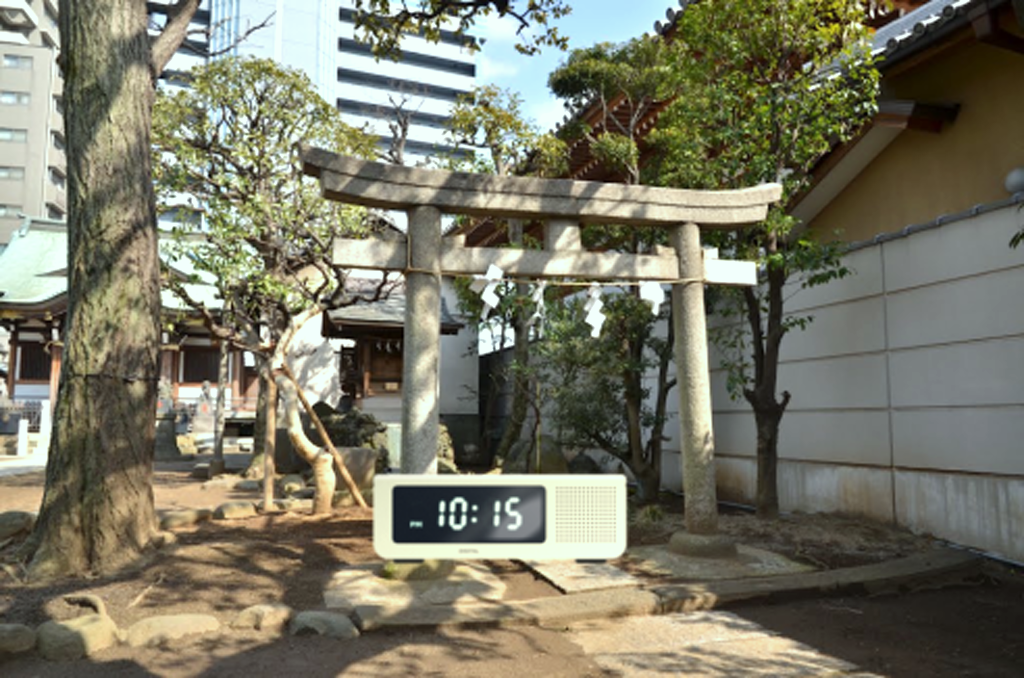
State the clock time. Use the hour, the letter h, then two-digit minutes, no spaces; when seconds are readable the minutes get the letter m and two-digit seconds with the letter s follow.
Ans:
10h15
